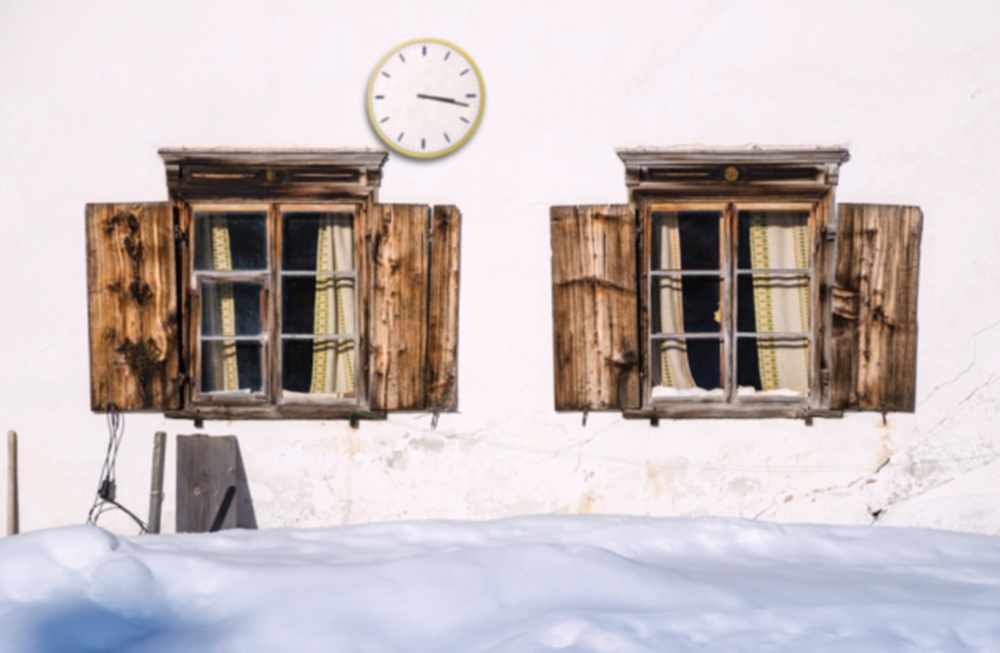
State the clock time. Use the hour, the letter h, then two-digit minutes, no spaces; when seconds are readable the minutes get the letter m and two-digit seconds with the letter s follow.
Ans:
3h17
